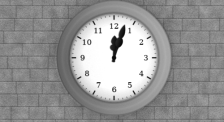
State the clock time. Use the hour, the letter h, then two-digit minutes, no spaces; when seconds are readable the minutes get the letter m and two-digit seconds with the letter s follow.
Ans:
12h03
